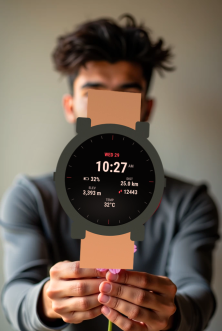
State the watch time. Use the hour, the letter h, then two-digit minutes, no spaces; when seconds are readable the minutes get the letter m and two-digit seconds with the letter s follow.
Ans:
10h27
